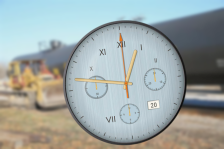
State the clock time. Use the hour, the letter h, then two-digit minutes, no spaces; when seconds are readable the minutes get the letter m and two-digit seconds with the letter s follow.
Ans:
12h47
